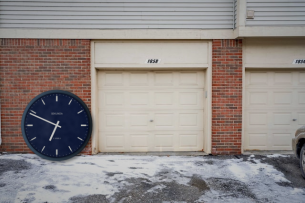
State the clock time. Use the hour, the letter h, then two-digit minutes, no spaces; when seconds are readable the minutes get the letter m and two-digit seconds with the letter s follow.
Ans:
6h49
